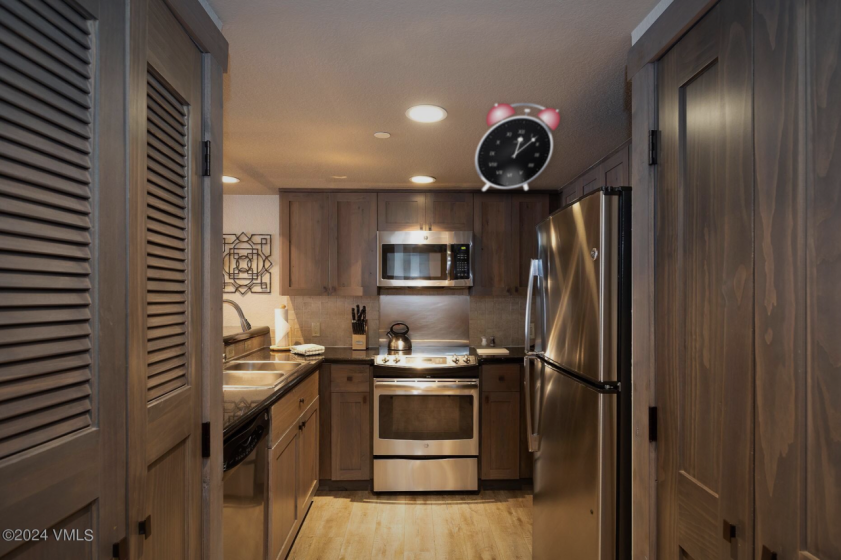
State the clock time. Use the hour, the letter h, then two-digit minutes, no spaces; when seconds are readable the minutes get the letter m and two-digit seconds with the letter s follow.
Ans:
12h07
